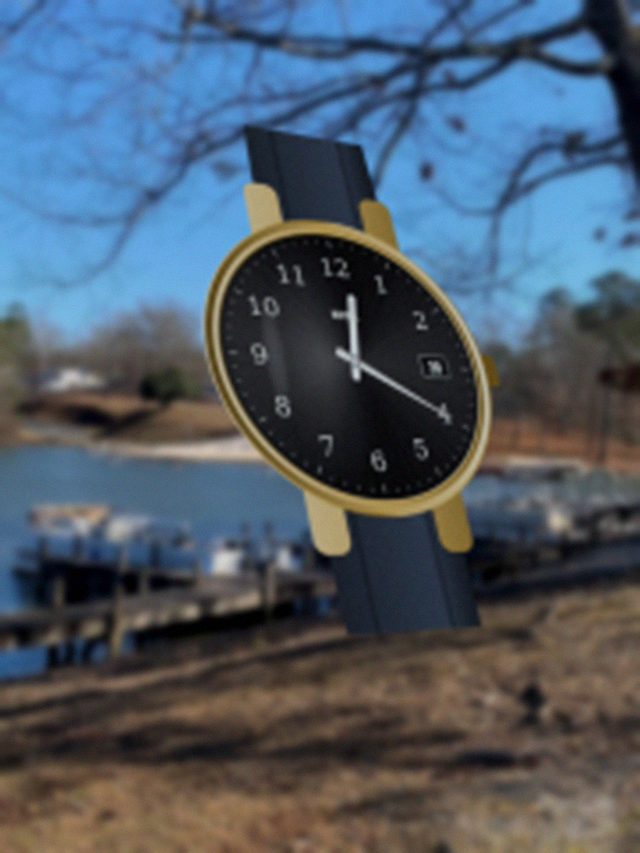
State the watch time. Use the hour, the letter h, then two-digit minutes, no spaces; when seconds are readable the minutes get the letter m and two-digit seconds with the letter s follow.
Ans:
12h20
